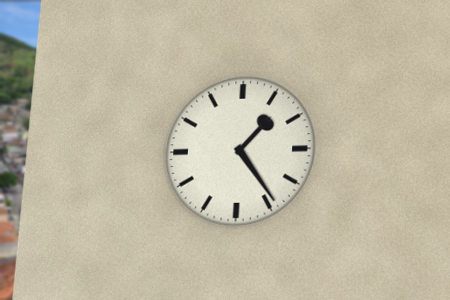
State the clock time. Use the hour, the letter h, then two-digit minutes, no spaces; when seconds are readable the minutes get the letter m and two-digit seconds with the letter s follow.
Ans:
1h24
